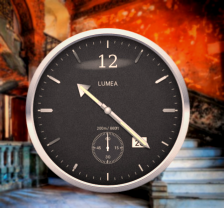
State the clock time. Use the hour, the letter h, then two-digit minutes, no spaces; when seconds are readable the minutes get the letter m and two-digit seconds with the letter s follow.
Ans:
10h22
